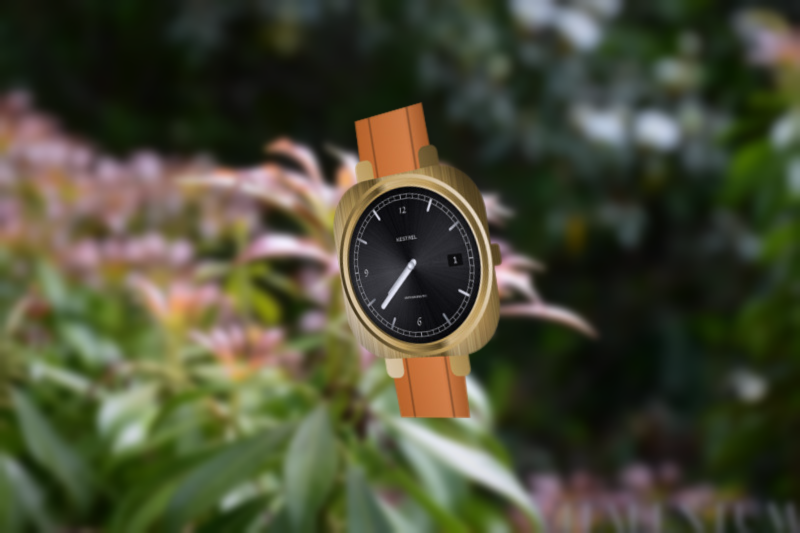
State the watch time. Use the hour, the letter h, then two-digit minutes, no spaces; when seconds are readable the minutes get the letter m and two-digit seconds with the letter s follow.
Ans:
7h38
